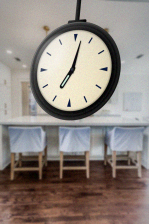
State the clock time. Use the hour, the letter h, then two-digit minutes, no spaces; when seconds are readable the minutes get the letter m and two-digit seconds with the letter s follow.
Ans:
7h02
